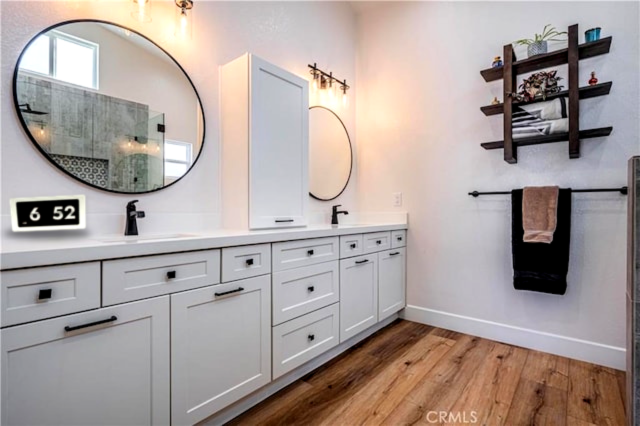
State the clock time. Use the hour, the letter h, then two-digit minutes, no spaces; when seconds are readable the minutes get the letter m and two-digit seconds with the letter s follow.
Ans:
6h52
